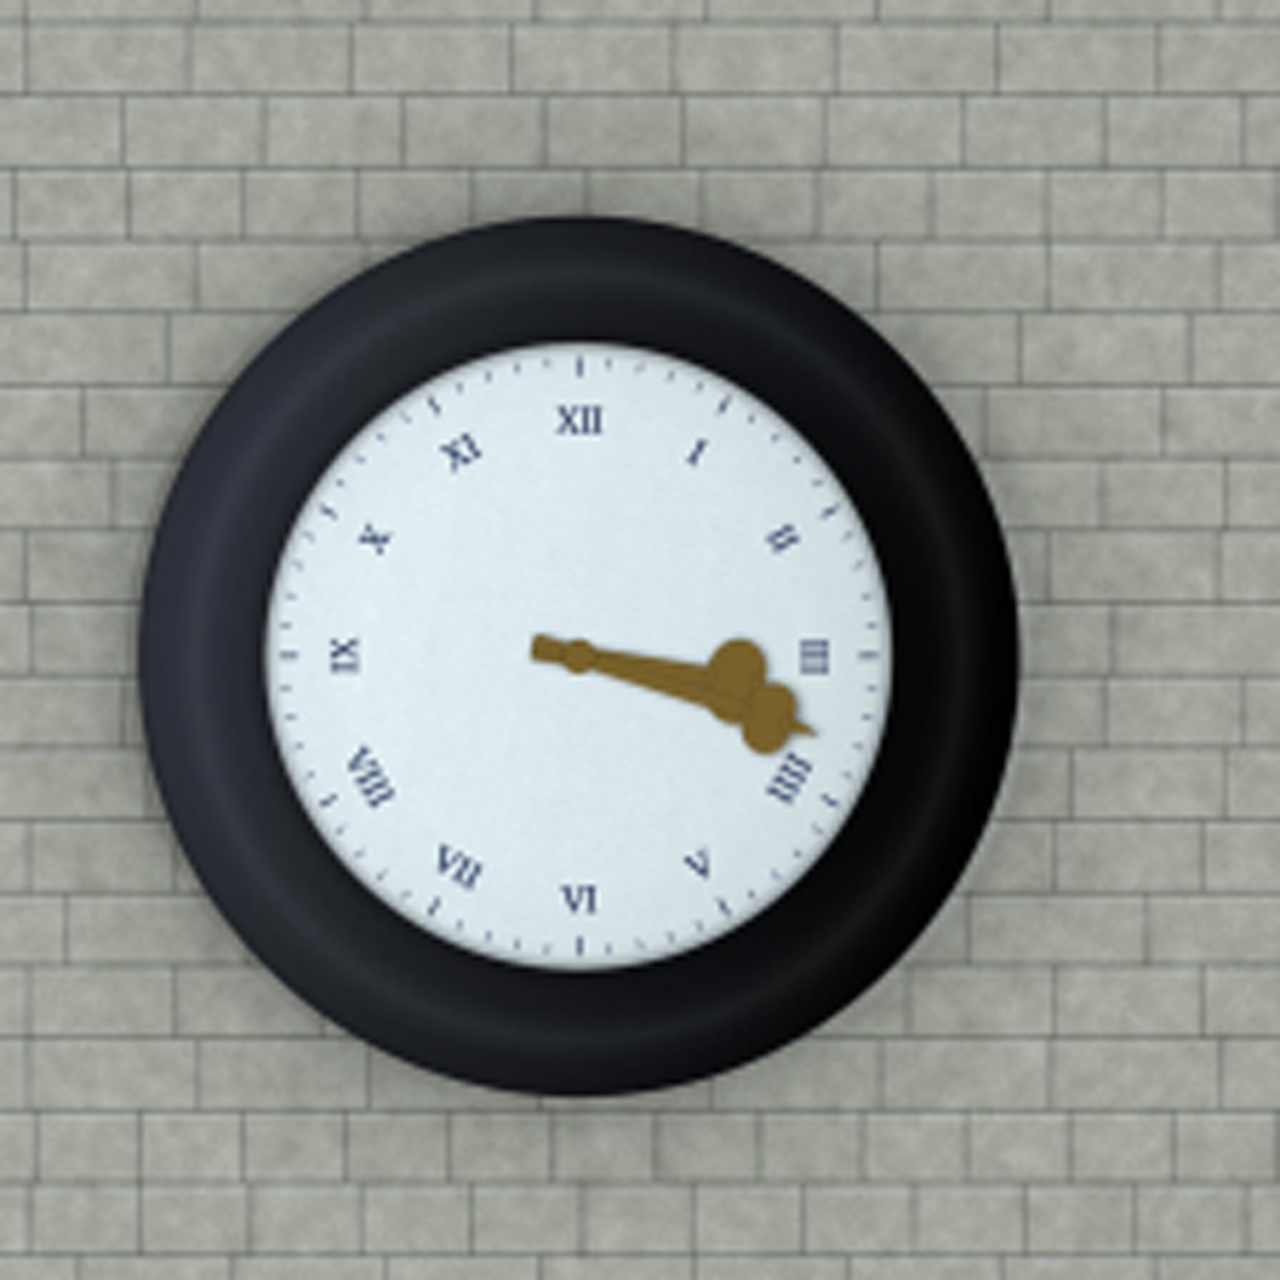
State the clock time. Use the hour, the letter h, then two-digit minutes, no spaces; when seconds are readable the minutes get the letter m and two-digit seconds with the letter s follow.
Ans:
3h18
